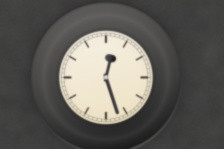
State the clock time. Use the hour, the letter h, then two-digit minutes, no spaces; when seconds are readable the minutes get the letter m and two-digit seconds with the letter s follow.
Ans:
12h27
